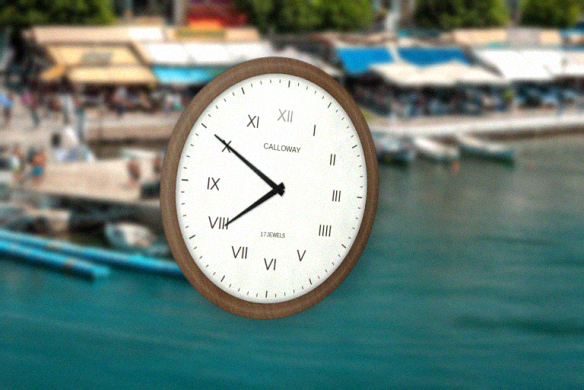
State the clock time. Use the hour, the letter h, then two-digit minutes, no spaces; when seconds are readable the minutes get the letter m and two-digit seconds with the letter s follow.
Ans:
7h50
